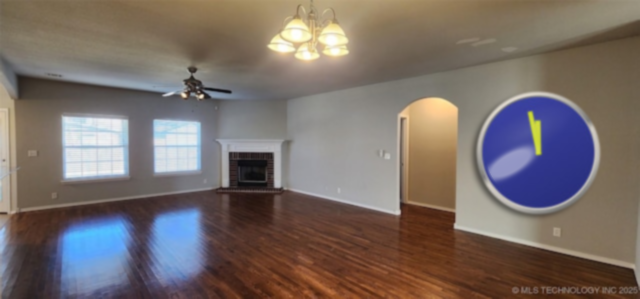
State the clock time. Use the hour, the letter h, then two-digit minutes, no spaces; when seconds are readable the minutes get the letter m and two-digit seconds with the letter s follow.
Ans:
11h58
